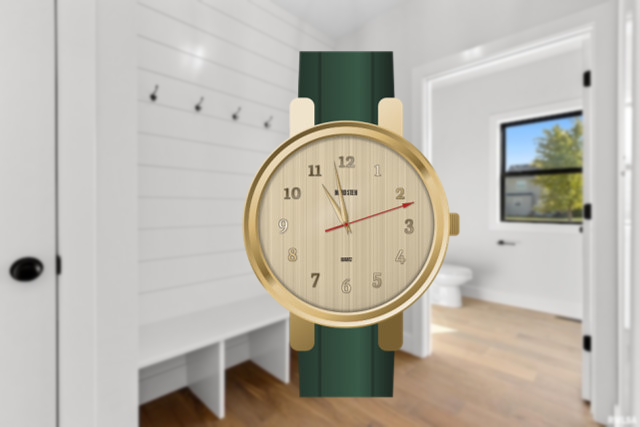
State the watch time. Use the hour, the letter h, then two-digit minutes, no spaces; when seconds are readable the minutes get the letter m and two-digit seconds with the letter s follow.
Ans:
10h58m12s
